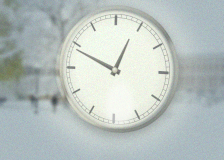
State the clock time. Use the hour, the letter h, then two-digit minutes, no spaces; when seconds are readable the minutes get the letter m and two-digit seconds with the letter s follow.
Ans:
12h49
